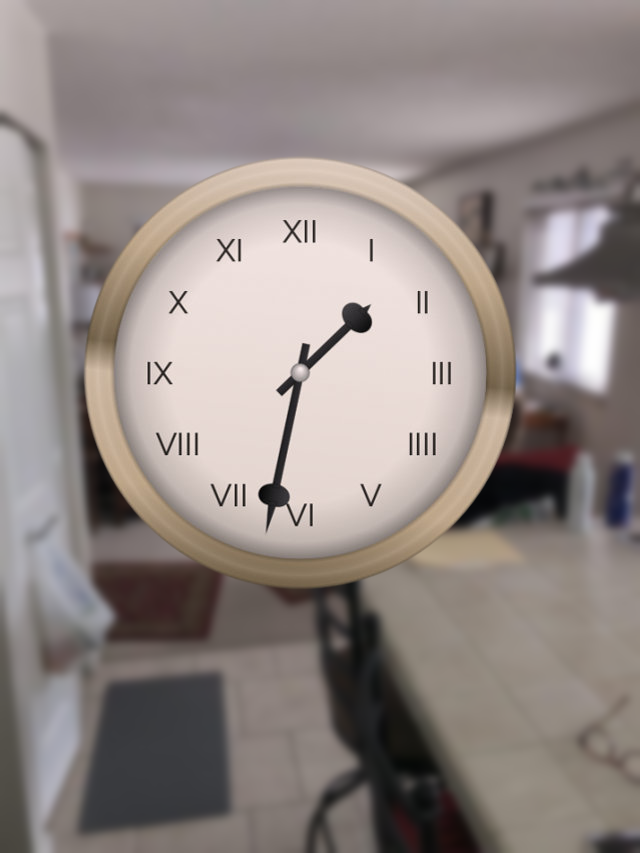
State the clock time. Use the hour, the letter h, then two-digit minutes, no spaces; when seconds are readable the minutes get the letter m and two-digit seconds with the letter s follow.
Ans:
1h32
